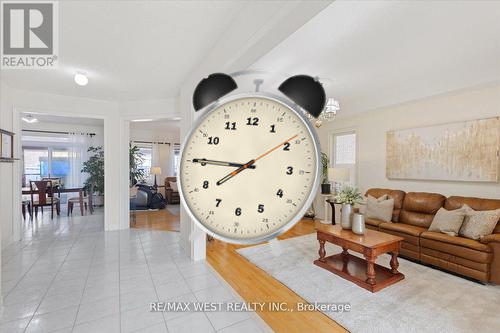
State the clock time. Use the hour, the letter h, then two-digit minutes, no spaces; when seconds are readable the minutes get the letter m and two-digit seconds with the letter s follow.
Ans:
7h45m09s
